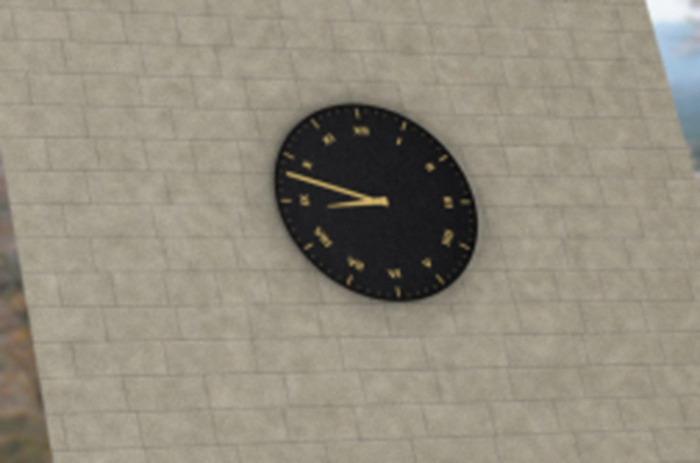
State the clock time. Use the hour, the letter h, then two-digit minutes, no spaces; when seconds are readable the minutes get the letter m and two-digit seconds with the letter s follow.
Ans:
8h48
